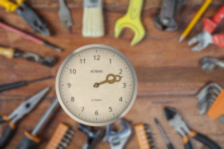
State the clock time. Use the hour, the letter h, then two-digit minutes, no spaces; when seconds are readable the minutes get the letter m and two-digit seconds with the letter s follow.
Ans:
2h12
